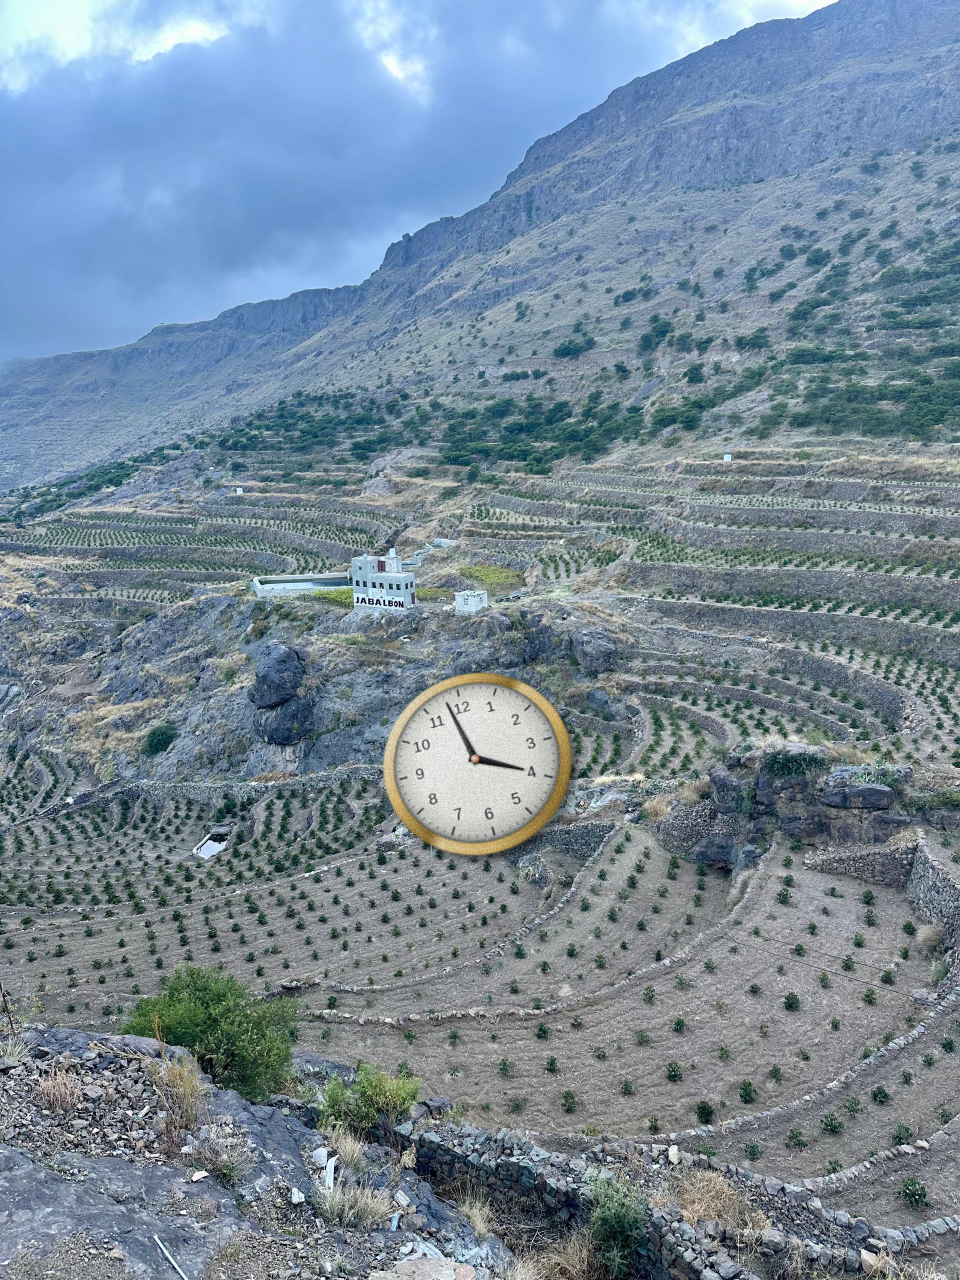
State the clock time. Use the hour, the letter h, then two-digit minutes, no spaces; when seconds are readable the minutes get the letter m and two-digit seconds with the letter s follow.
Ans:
3h58
